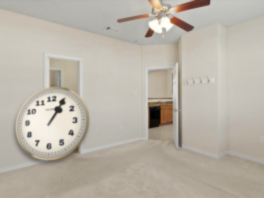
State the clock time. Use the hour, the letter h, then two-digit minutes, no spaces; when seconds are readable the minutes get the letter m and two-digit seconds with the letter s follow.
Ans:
1h05
